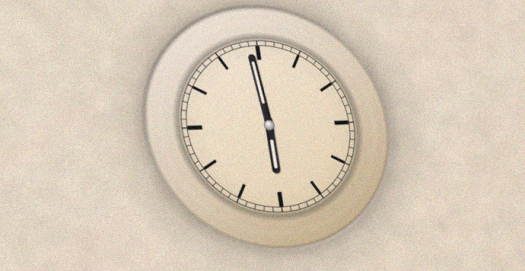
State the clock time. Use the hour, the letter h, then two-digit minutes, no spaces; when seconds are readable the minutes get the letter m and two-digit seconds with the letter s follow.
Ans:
5h59
